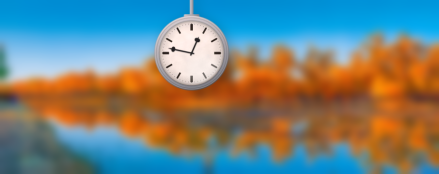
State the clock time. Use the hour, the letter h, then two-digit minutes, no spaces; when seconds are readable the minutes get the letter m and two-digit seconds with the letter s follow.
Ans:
12h47
